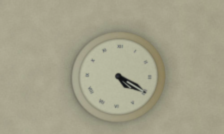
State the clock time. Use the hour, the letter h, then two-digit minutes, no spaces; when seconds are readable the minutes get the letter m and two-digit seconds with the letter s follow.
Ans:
4h20
